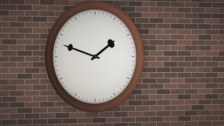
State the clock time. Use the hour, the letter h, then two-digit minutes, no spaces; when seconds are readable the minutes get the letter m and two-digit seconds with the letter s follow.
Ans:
1h48
